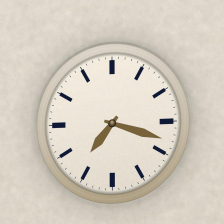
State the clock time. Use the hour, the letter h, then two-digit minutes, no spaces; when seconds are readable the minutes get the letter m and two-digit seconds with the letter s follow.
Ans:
7h18
